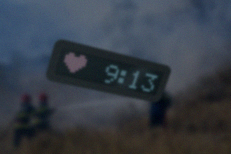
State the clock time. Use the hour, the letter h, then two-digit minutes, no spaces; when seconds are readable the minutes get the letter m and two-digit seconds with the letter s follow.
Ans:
9h13
